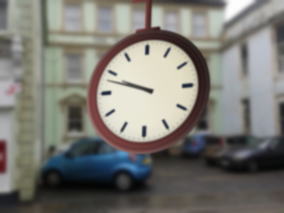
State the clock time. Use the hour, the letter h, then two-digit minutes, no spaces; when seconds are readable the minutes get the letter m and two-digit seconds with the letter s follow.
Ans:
9h48
